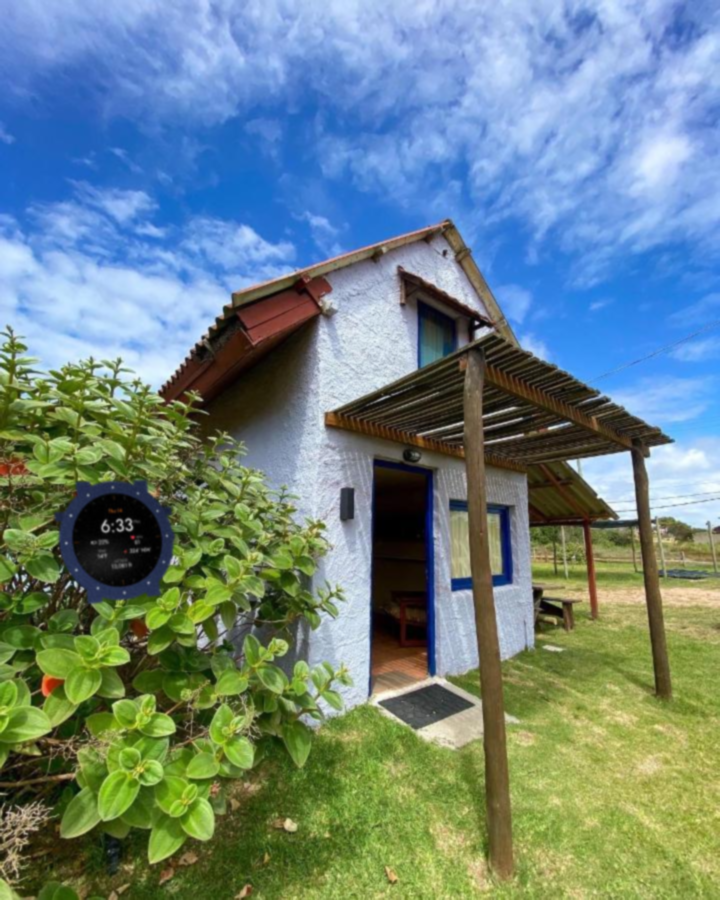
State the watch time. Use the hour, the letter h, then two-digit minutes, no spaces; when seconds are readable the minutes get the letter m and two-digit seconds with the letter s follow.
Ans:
6h33
